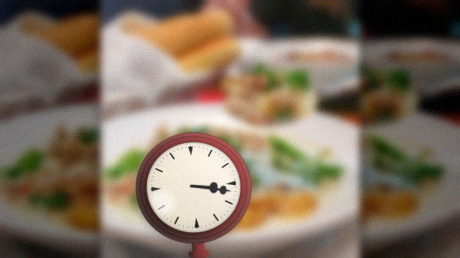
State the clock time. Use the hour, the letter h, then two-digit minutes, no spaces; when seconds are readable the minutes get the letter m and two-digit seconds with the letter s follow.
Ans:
3h17
